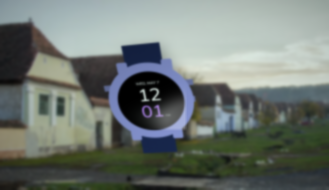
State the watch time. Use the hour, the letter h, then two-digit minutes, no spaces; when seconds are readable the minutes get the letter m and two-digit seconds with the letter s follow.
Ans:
12h01
